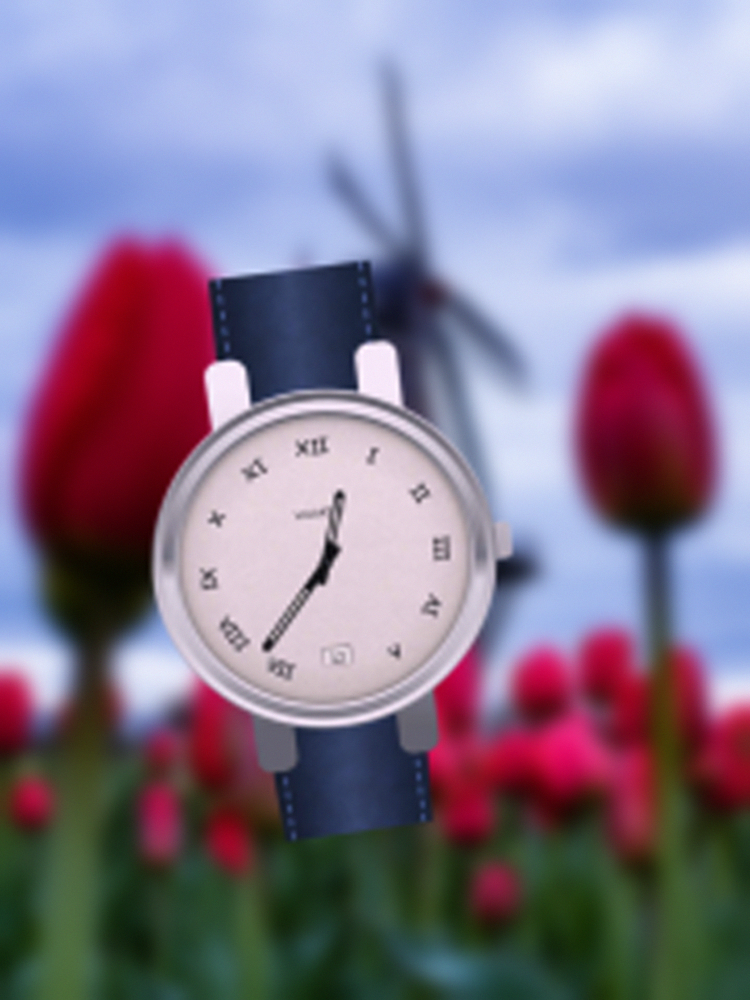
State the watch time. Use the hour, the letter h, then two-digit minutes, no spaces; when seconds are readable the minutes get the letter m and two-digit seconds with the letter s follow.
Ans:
12h37
